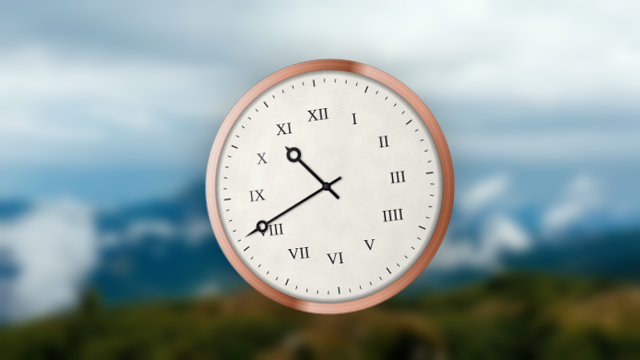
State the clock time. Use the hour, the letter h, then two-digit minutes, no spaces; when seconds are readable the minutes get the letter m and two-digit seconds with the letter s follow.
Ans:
10h41
